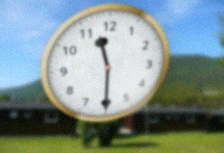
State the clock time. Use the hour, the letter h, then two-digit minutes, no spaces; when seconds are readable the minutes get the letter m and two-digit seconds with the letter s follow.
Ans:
11h30
